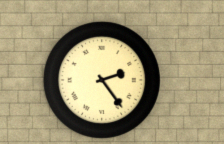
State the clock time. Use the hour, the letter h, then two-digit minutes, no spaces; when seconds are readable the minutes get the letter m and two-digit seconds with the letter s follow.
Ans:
2h24
